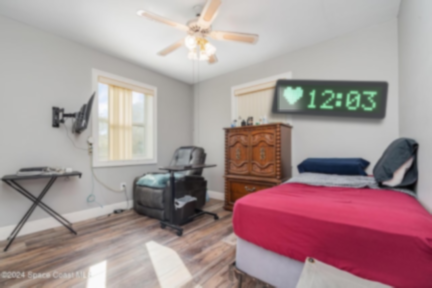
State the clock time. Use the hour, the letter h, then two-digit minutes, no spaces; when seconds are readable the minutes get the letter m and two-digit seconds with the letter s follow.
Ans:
12h03
